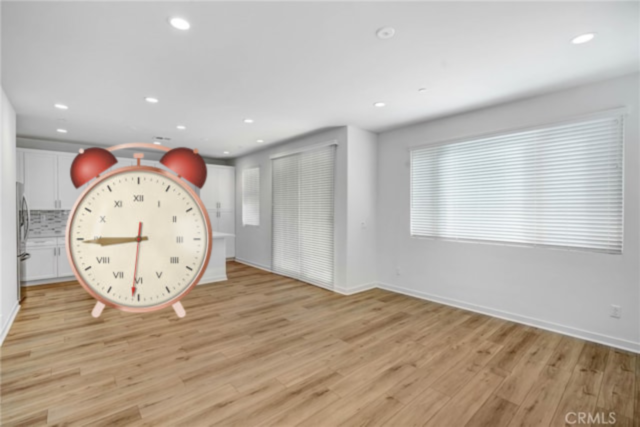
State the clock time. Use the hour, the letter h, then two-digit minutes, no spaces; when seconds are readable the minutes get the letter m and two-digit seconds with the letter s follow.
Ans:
8h44m31s
